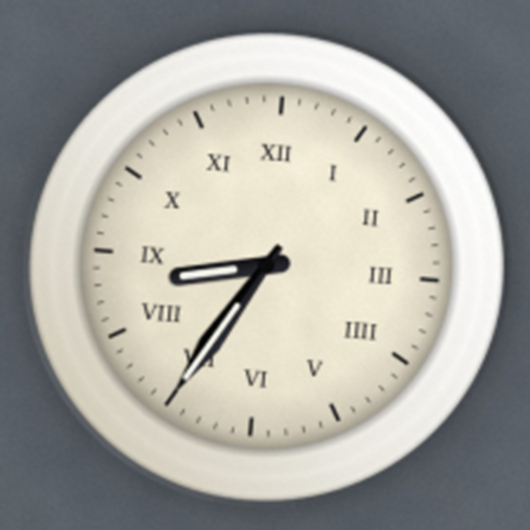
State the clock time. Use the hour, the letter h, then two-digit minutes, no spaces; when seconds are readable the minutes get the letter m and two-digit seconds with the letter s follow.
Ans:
8h35
